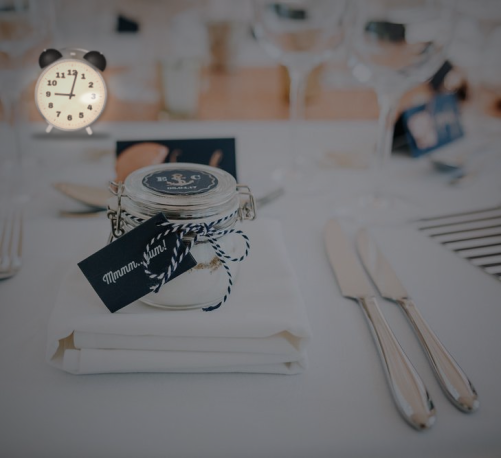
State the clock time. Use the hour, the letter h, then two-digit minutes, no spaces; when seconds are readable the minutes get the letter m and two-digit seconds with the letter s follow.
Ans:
9h02
